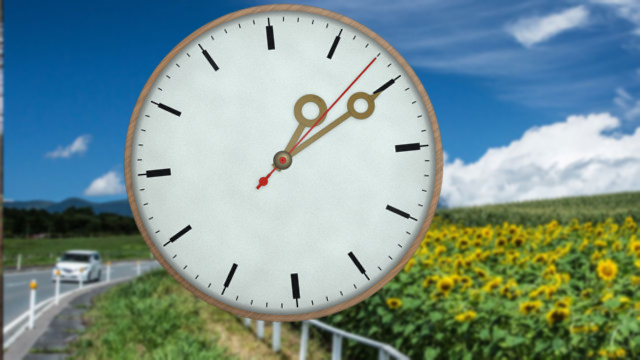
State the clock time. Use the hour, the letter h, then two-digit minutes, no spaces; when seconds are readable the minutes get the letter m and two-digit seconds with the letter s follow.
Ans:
1h10m08s
